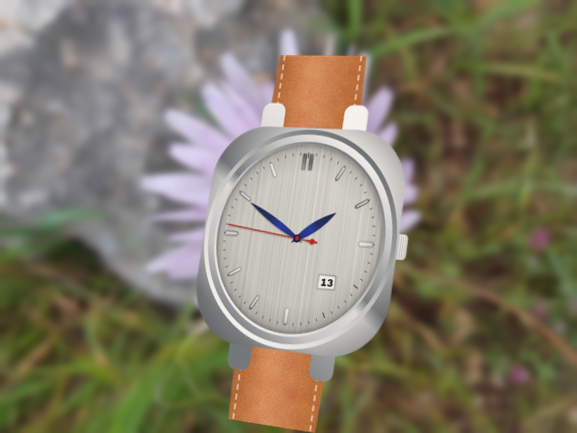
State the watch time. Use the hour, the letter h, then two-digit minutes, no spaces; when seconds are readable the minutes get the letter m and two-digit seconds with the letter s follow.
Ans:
1h49m46s
